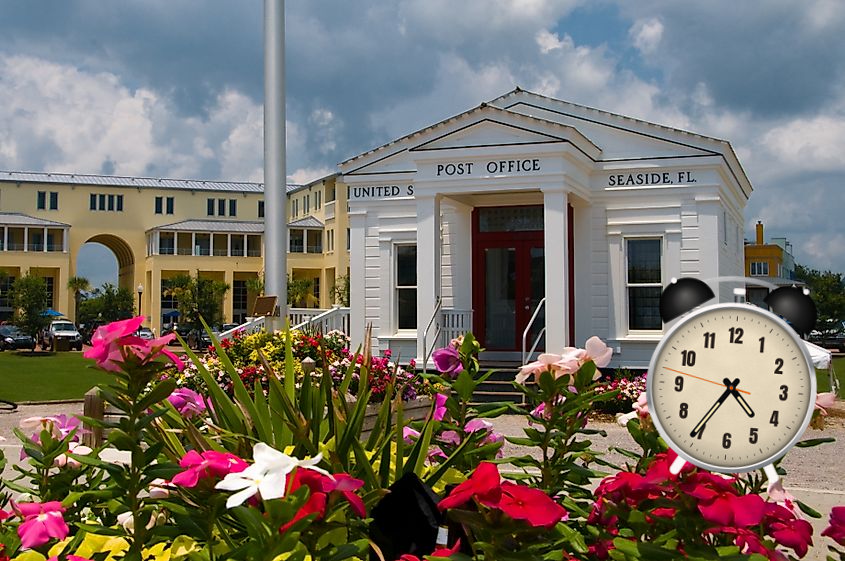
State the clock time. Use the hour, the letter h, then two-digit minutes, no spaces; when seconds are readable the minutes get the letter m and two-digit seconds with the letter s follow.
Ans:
4h35m47s
